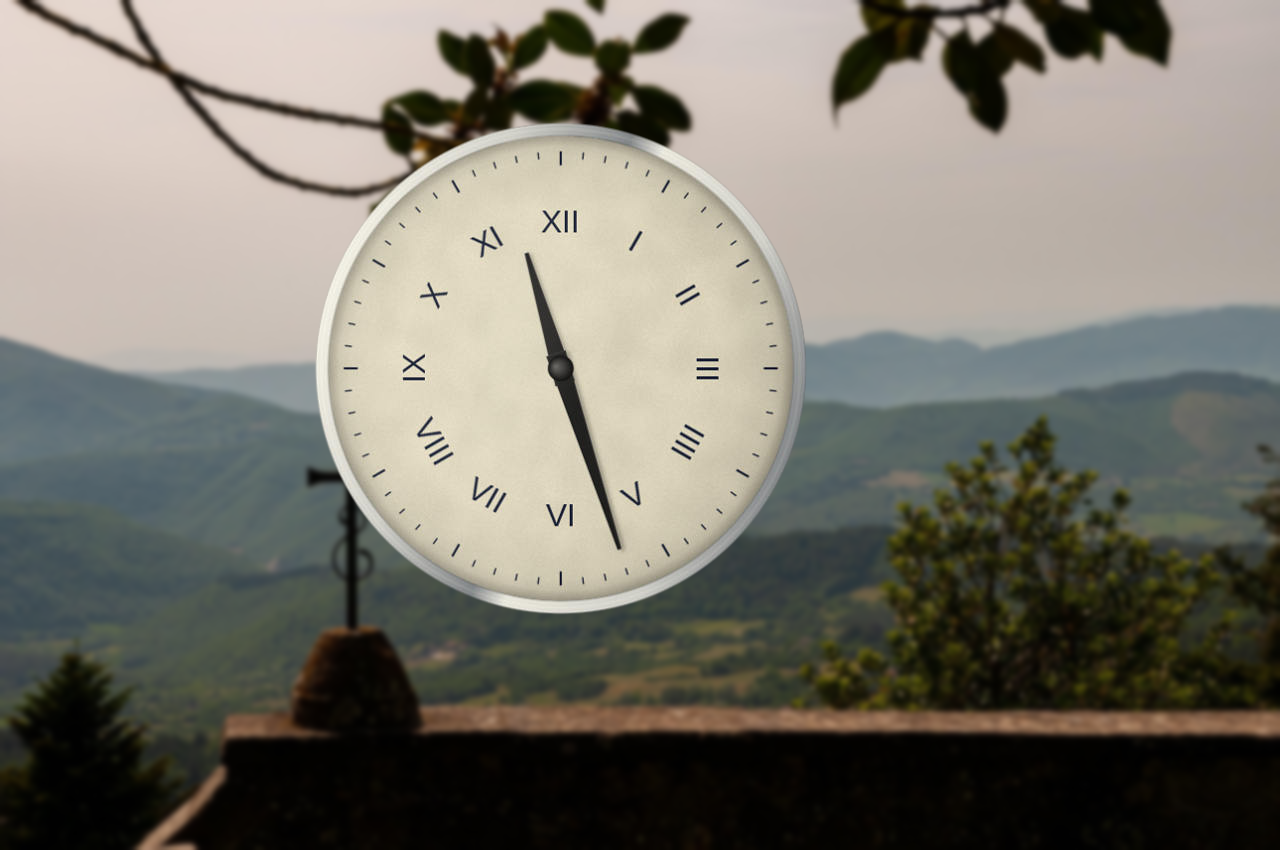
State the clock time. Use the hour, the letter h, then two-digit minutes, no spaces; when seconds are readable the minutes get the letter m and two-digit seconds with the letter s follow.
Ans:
11h27
